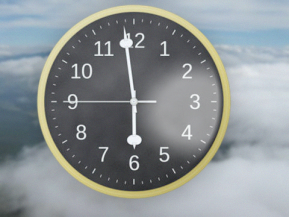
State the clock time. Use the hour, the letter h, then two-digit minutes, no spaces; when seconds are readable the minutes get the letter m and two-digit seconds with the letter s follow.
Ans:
5h58m45s
